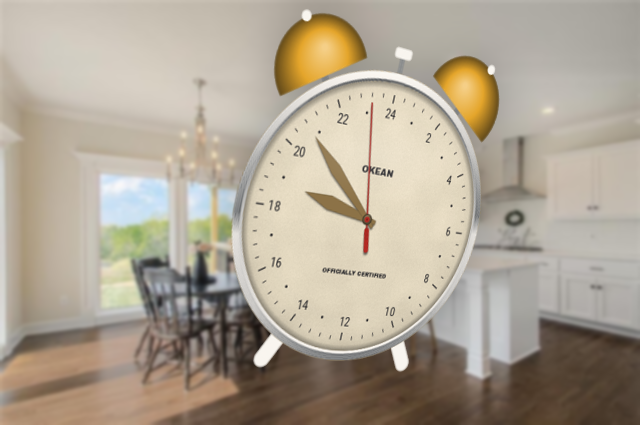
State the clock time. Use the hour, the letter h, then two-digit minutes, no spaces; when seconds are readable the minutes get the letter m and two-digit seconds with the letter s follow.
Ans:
18h51m58s
